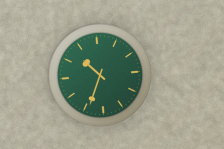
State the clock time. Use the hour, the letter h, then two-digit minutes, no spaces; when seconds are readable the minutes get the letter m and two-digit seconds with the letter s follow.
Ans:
10h34
